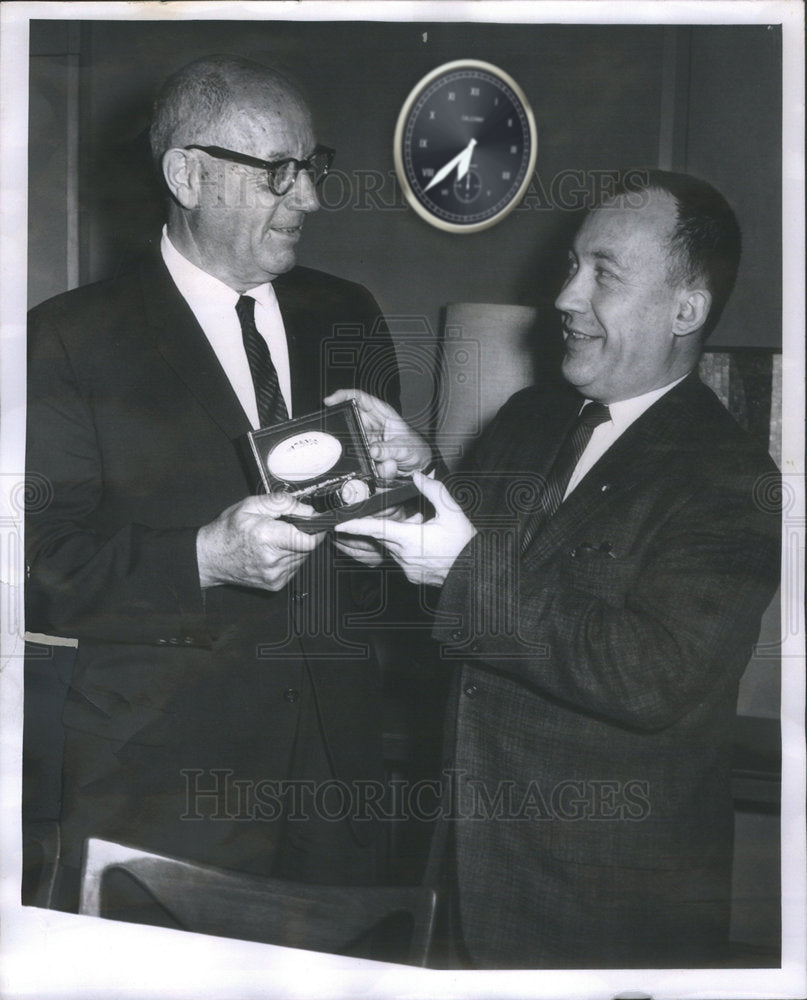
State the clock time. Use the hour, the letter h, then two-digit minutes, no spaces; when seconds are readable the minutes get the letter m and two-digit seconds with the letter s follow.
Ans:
6h38
